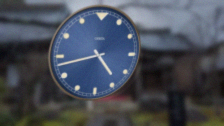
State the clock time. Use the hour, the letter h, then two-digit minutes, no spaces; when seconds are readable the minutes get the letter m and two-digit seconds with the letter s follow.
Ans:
4h43
